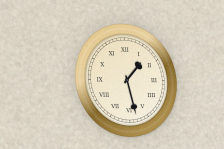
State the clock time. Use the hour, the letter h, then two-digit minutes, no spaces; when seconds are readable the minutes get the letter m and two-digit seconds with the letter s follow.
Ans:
1h28
